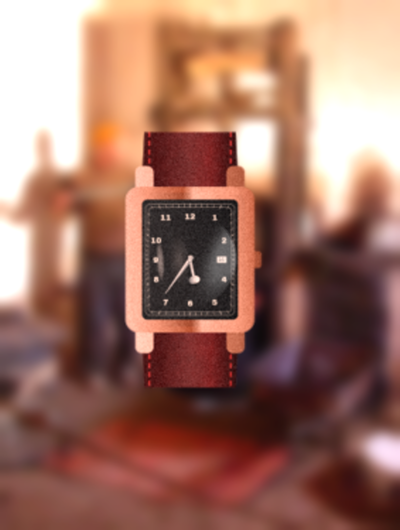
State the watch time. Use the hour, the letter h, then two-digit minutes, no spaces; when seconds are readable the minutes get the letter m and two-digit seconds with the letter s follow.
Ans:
5h36
